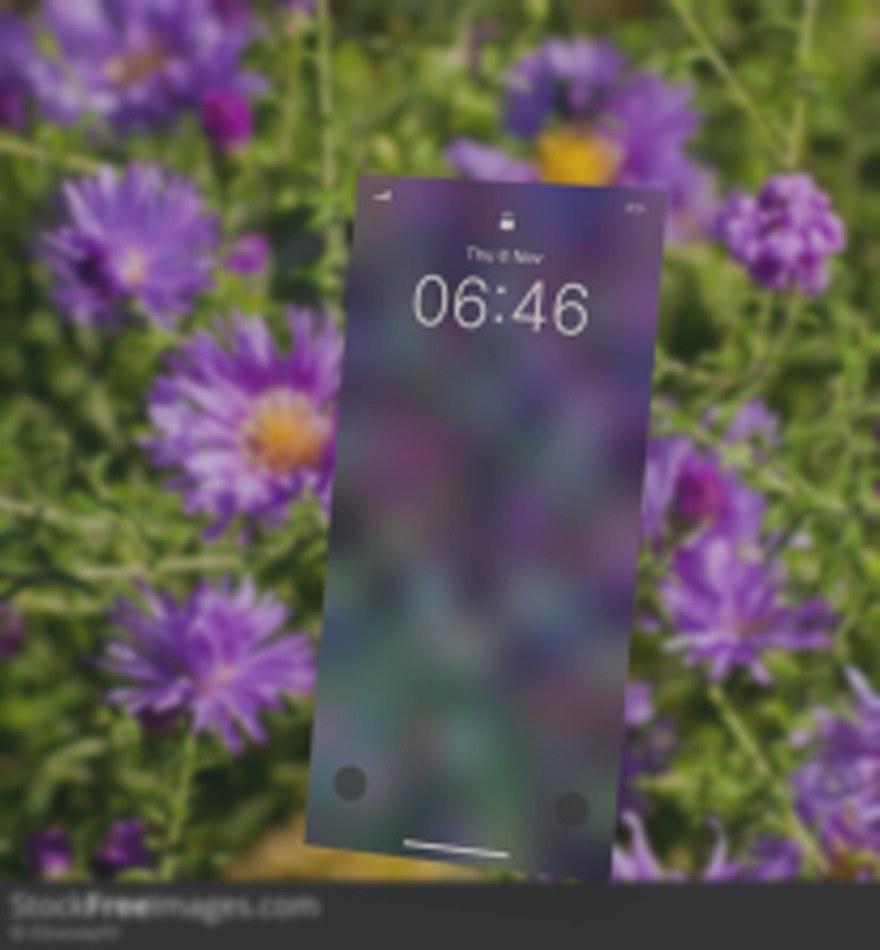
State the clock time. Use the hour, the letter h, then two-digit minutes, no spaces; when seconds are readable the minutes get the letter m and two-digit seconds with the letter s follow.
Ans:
6h46
